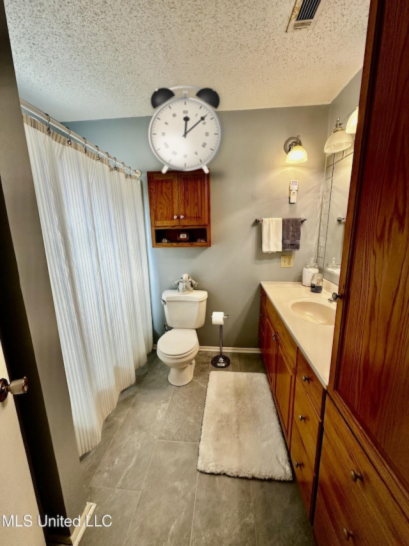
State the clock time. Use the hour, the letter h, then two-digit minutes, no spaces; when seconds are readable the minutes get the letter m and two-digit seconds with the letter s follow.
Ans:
12h08
